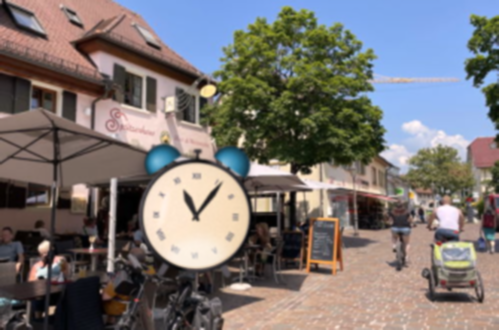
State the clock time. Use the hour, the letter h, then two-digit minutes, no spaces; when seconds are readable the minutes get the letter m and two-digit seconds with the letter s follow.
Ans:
11h06
